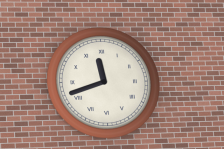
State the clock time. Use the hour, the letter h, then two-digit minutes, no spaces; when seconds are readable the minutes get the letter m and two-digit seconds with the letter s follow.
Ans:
11h42
